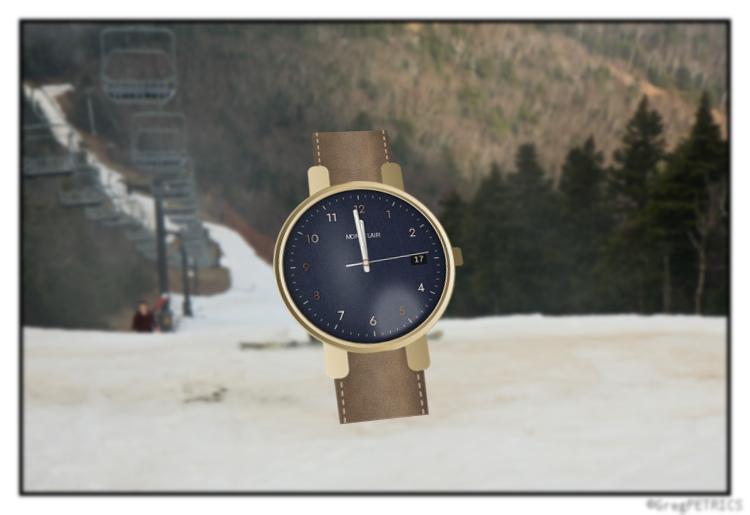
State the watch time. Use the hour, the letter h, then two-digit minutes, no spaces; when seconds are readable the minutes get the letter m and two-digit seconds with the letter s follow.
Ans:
11h59m14s
